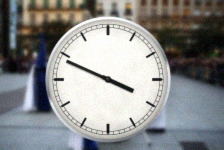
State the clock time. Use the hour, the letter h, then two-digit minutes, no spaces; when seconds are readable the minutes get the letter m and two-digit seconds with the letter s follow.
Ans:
3h49
